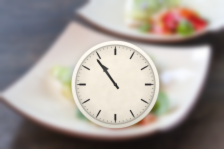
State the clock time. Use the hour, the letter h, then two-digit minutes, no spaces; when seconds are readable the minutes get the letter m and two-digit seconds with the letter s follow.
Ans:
10h54
